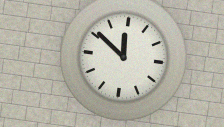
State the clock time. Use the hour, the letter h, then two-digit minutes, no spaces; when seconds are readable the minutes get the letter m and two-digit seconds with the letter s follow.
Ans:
11h51
